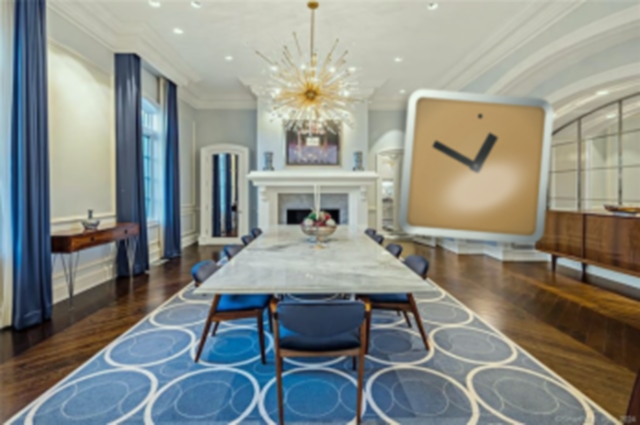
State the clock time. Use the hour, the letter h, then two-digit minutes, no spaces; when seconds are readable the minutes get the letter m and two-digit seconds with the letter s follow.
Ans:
12h49
